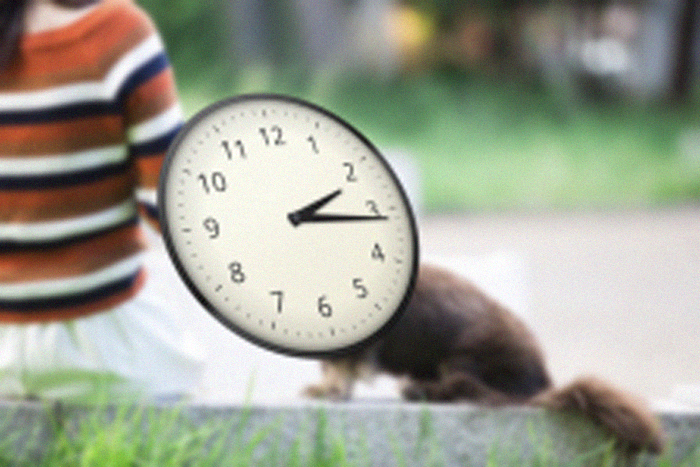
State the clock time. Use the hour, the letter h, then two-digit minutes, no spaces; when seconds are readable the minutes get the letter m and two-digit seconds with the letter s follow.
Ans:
2h16
